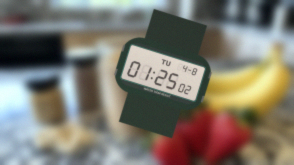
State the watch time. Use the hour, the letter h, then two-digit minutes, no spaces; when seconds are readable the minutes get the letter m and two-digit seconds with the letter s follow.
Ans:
1h25m02s
